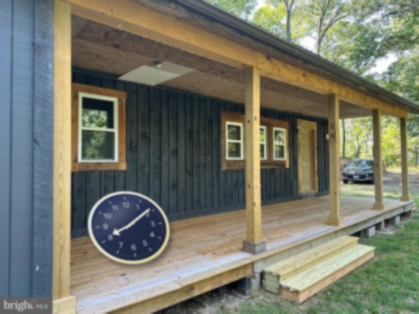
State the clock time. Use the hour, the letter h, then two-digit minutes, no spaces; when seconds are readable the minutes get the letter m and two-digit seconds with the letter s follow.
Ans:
8h09
